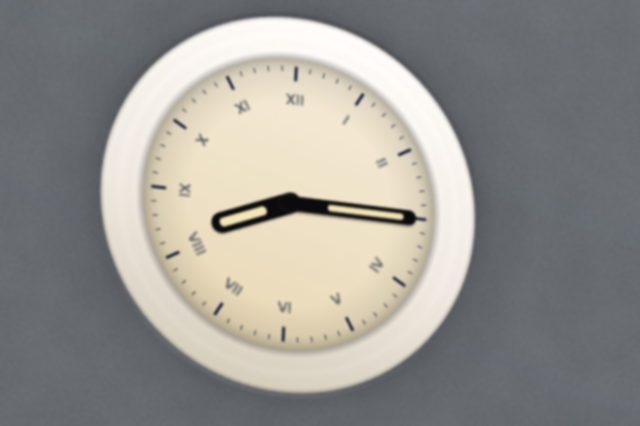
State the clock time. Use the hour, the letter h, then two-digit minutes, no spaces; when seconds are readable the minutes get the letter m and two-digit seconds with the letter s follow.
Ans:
8h15
